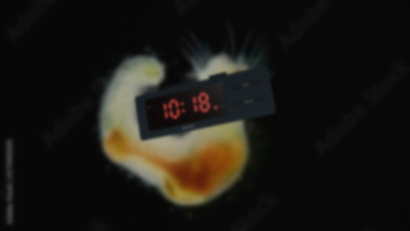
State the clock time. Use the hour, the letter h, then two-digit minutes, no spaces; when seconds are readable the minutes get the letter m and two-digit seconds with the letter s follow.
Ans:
10h18
